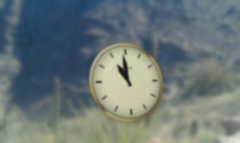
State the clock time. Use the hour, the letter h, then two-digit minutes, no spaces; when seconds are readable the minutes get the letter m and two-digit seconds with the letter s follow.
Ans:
10h59
